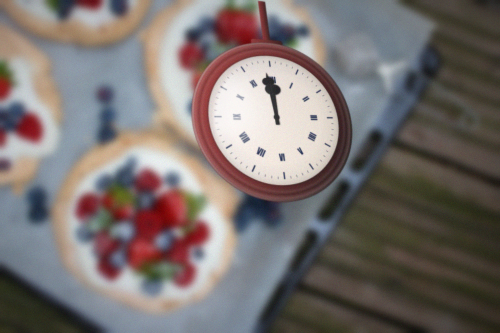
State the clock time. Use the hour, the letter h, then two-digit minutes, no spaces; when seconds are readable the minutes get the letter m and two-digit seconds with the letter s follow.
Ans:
11h59
